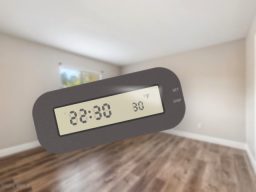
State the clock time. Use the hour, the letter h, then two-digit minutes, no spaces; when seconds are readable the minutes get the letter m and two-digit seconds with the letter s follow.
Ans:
22h30
